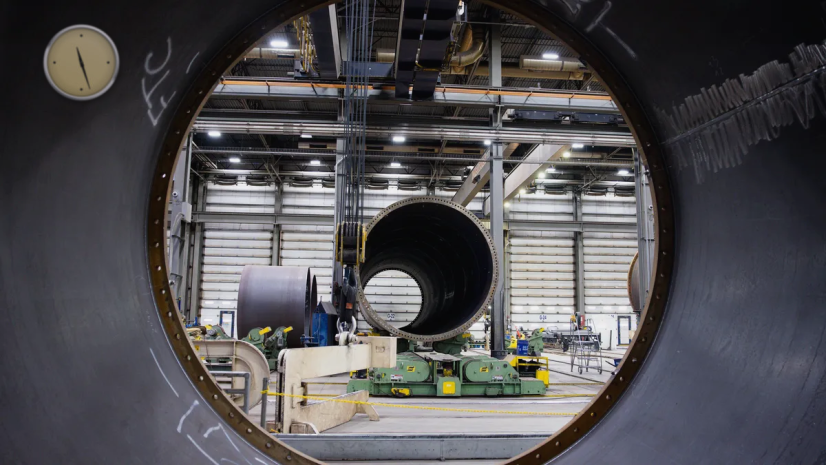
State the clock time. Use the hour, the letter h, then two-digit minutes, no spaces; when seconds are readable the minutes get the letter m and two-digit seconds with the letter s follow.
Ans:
11h27
